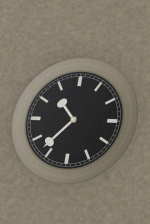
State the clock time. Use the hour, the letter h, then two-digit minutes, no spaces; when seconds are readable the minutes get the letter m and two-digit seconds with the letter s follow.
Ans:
10h37
